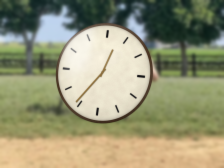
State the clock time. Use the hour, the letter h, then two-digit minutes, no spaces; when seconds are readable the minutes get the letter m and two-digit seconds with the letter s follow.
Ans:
12h36
